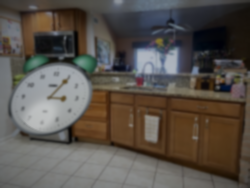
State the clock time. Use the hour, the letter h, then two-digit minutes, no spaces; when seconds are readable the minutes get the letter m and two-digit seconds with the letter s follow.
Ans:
3h05
